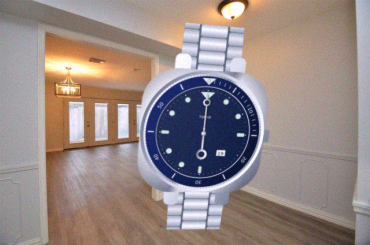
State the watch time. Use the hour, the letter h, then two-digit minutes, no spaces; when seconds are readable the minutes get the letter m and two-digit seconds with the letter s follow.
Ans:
6h00
